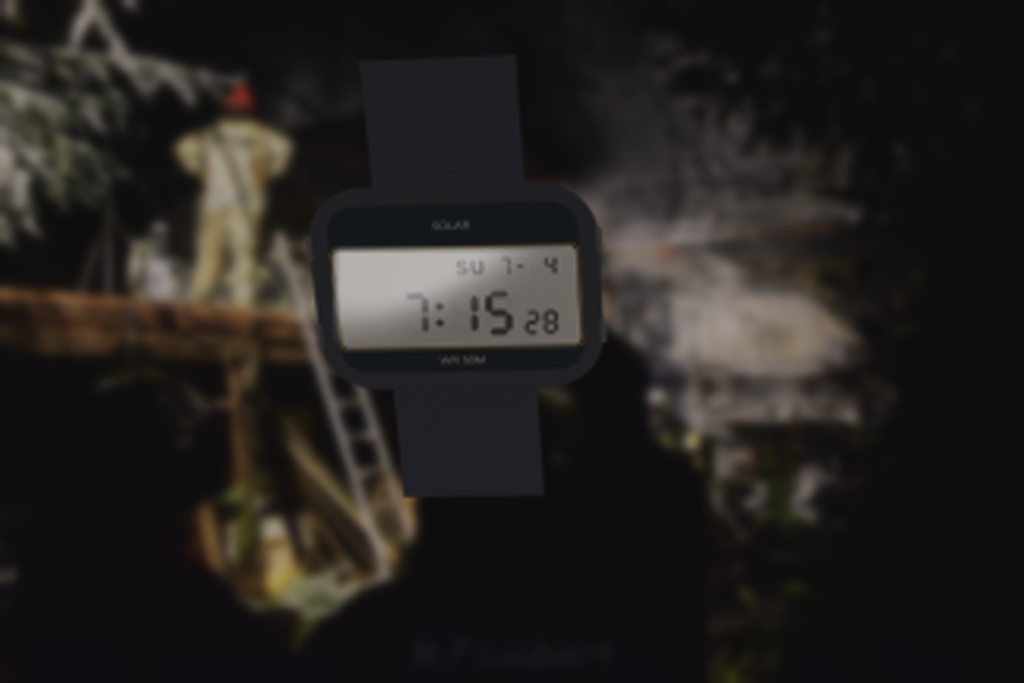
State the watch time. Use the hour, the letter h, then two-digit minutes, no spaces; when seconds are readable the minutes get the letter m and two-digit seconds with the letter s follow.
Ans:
7h15m28s
